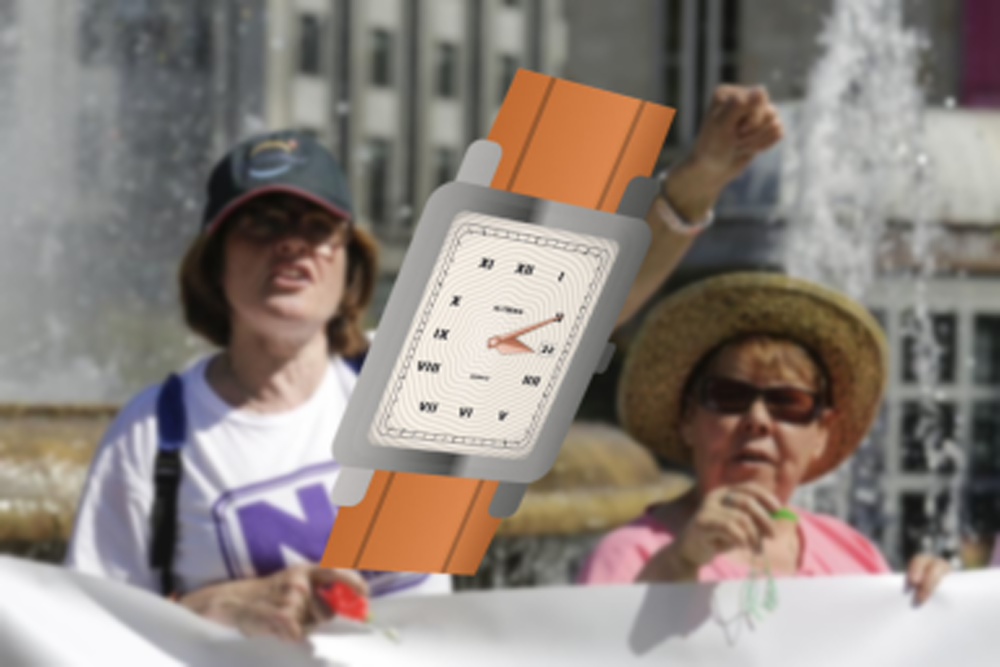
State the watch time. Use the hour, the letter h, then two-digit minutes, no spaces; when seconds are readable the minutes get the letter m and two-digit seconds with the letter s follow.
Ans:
3h10
